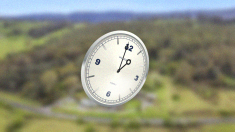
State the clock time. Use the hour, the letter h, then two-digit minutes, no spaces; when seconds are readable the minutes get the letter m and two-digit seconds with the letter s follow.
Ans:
12h59
